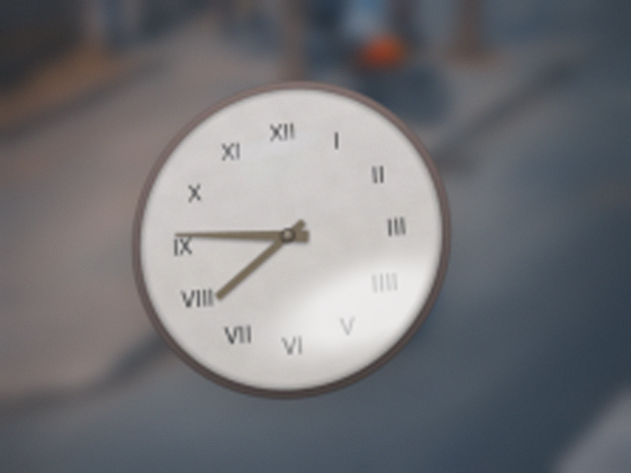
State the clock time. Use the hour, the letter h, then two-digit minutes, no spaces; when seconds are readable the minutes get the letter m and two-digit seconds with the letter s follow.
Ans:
7h46
